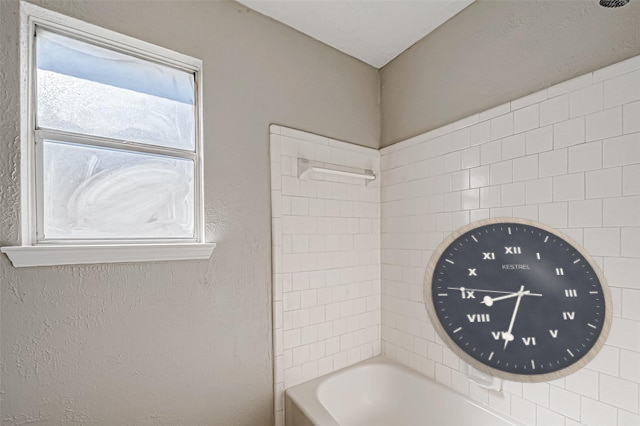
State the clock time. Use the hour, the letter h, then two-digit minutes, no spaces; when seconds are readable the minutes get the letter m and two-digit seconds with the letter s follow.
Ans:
8h33m46s
